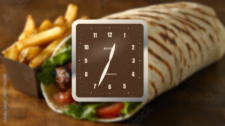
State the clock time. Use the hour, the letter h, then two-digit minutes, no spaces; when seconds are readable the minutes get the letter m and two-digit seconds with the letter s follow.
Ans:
12h34
